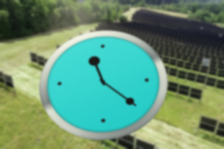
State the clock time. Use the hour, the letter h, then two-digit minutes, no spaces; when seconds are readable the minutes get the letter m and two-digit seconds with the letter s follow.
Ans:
11h22
